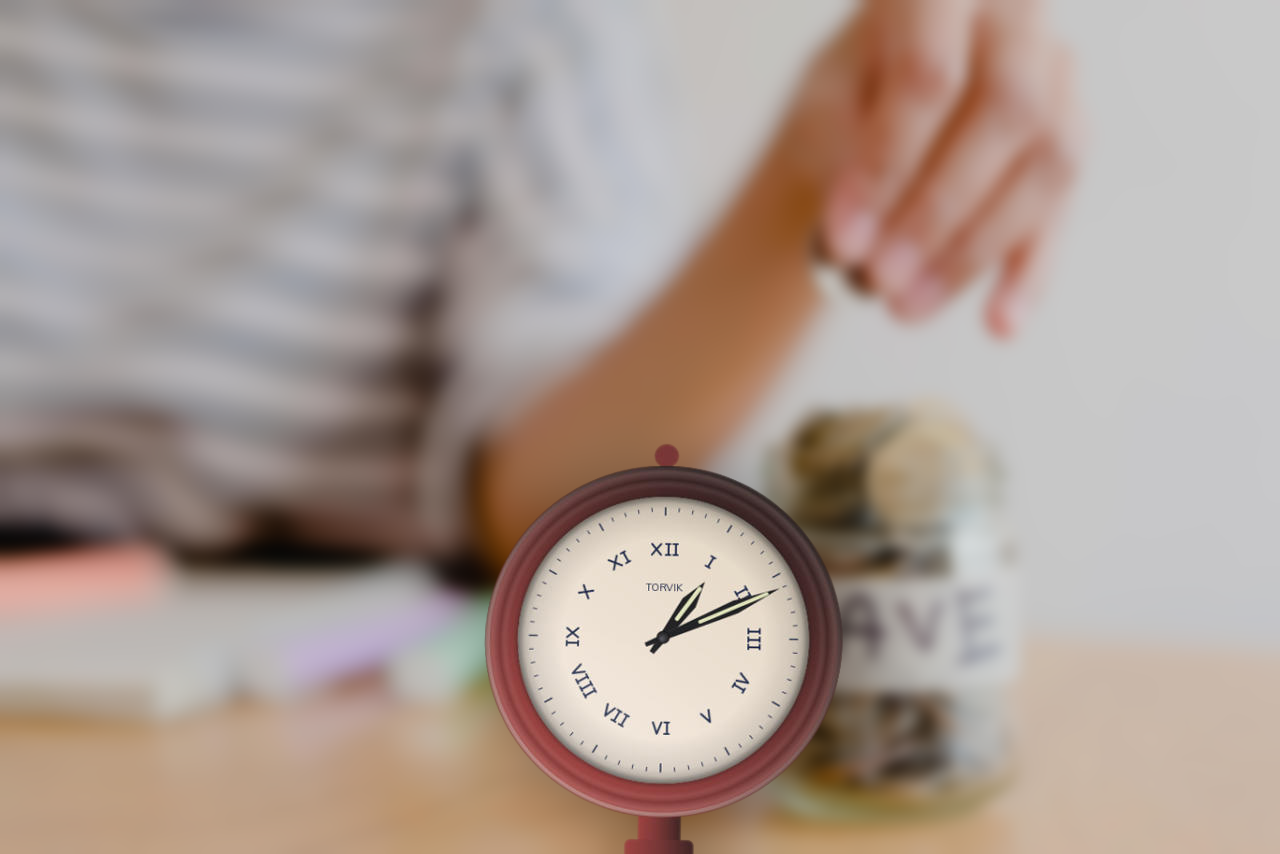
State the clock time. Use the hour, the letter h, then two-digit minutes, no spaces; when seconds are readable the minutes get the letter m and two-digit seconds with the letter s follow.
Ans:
1h11
